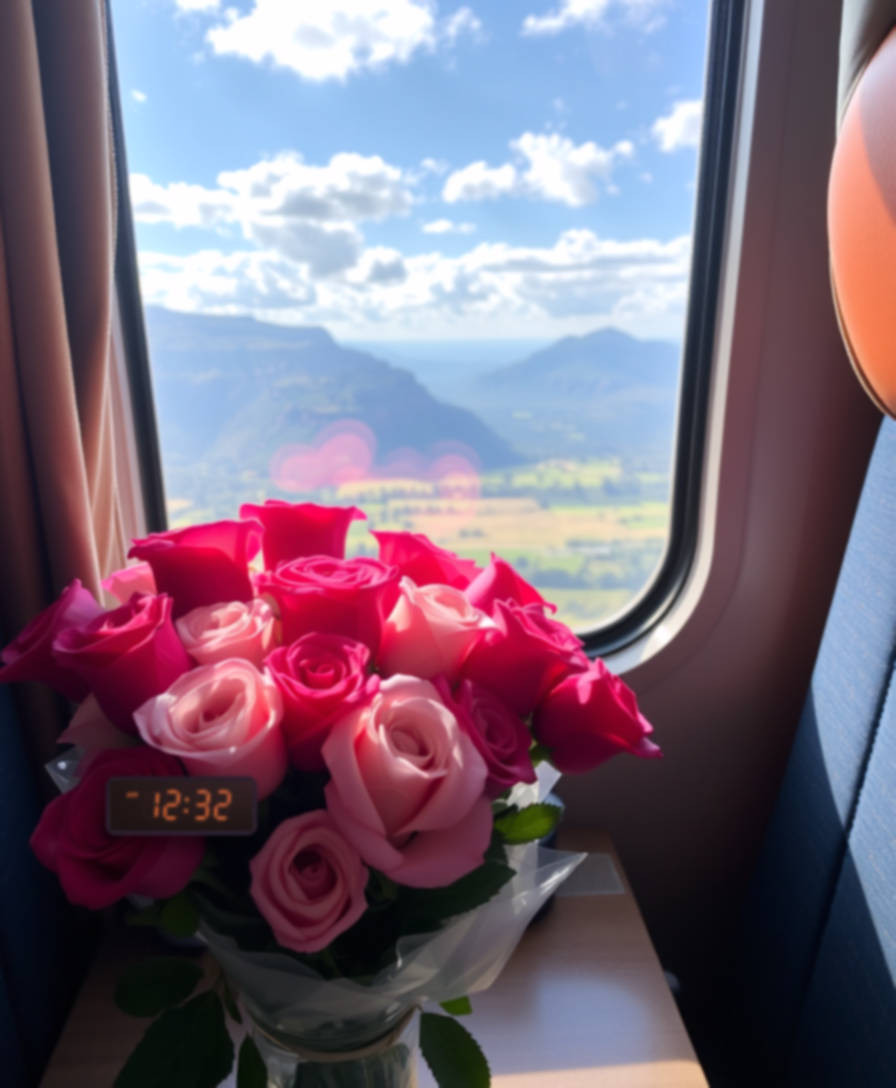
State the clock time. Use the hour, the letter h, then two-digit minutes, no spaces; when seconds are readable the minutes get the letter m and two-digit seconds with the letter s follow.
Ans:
12h32
